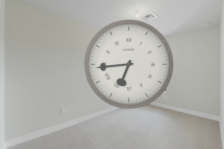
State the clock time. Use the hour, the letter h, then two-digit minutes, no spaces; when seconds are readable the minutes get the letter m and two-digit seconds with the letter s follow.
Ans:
6h44
